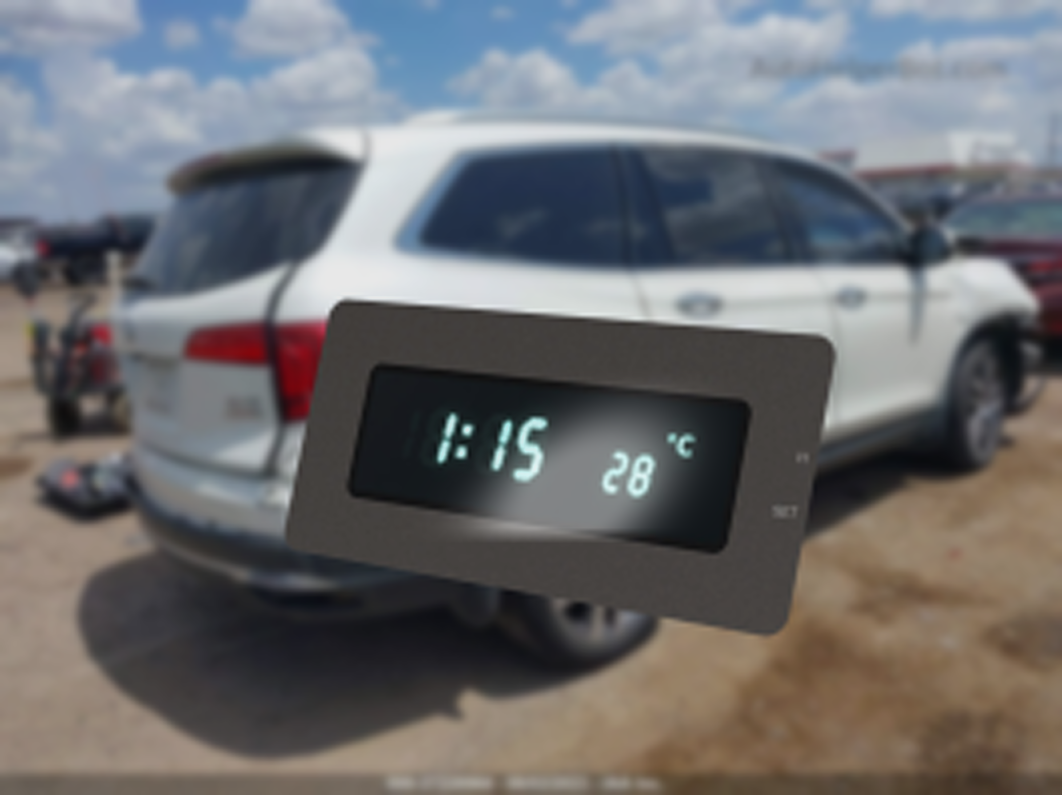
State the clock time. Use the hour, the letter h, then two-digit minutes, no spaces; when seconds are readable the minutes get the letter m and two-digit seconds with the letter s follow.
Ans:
1h15
